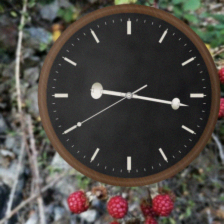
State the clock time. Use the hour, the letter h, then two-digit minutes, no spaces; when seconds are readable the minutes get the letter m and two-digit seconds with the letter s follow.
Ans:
9h16m40s
